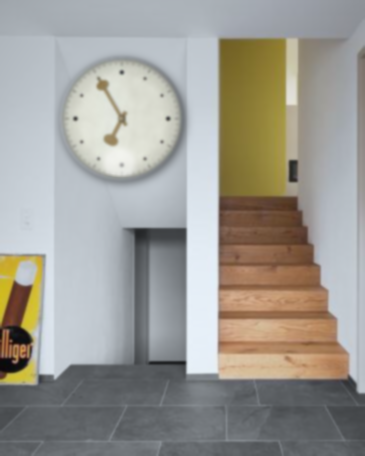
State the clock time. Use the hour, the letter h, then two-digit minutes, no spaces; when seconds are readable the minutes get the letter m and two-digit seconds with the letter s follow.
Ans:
6h55
